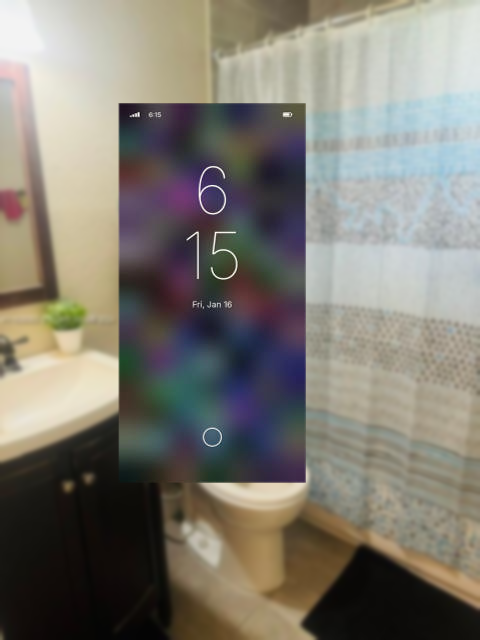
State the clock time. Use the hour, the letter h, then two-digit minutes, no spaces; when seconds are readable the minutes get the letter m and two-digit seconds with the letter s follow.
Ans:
6h15
